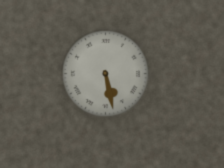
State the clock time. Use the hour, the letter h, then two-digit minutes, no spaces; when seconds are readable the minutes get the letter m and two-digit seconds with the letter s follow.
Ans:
5h28
